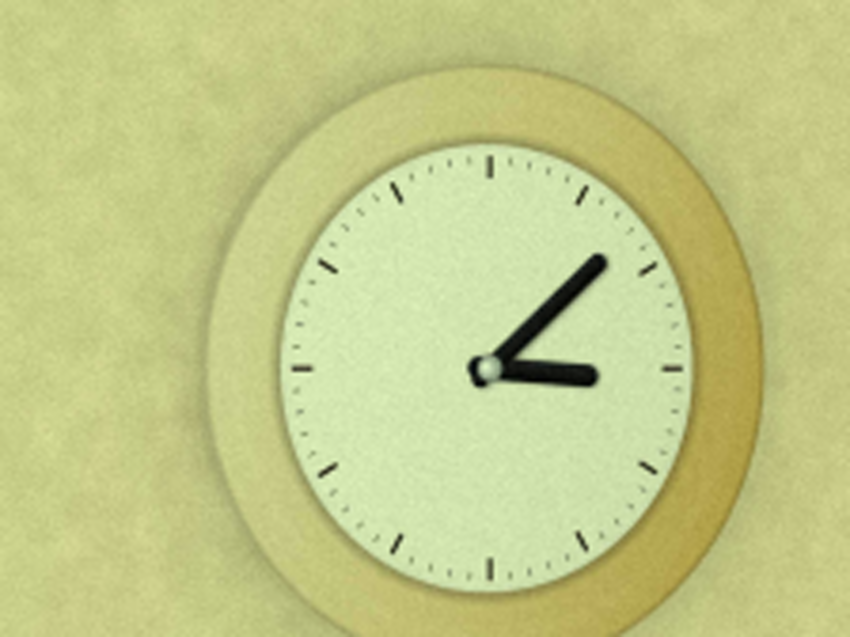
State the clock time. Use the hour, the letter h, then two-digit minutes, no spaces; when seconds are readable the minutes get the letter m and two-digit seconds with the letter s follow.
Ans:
3h08
